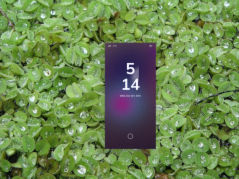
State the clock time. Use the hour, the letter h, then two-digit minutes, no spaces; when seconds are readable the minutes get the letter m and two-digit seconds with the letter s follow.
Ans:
5h14
